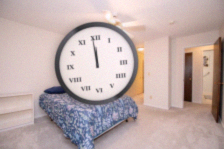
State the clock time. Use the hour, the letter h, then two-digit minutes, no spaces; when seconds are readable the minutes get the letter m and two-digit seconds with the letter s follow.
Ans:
11h59
